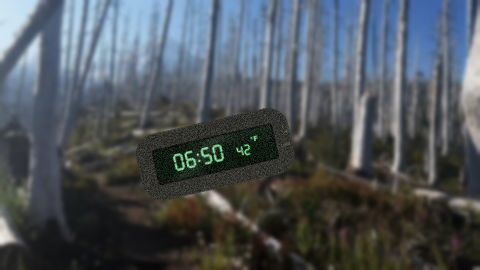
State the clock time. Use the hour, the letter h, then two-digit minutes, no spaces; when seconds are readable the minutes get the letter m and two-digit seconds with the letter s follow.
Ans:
6h50
